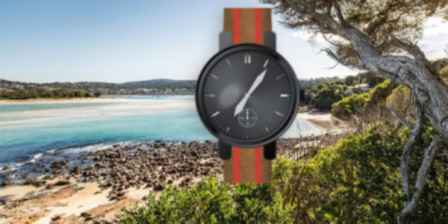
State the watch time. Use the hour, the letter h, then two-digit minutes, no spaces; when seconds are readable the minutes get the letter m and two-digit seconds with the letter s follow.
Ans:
7h06
